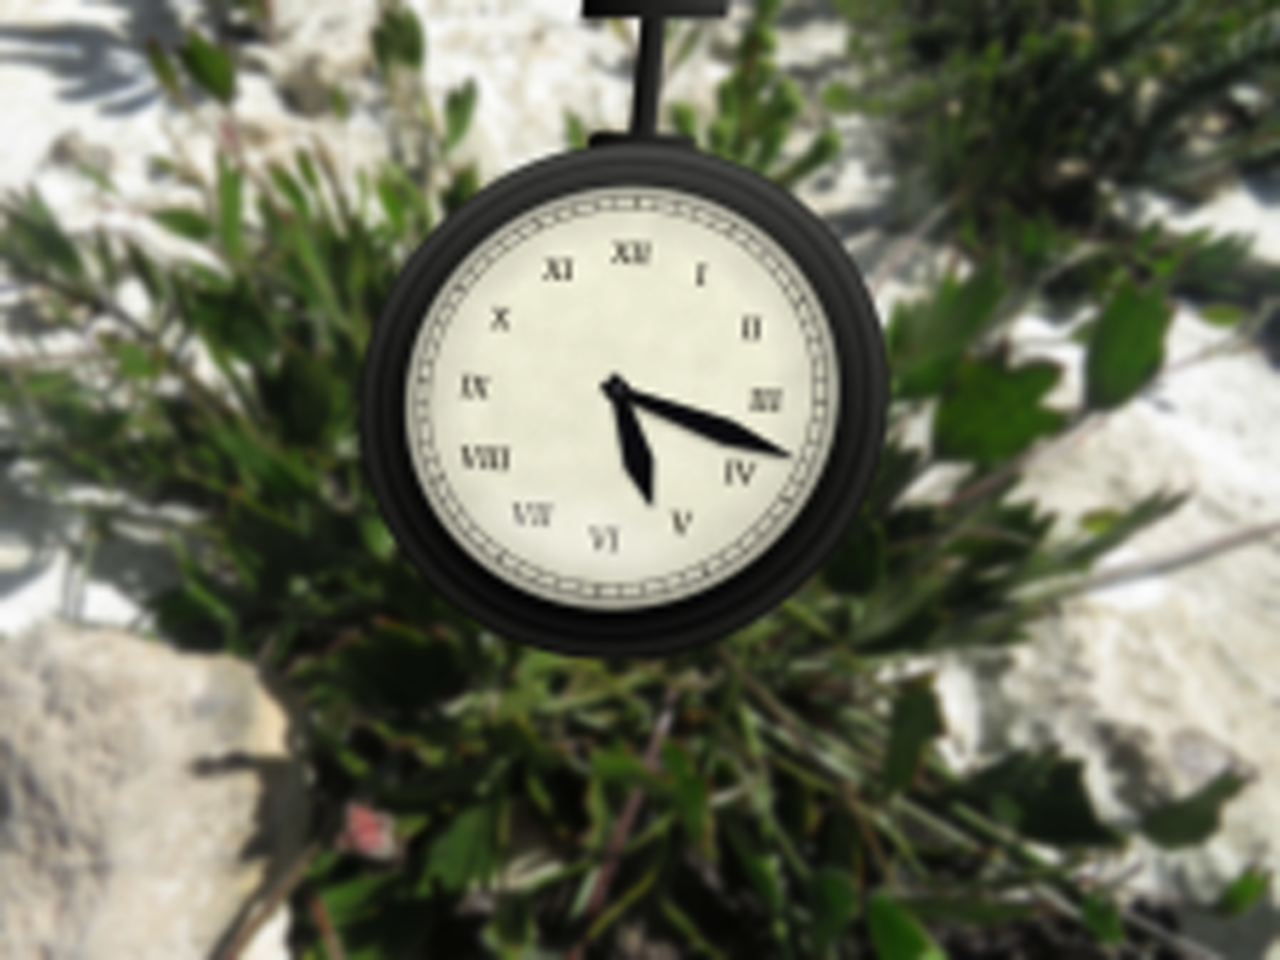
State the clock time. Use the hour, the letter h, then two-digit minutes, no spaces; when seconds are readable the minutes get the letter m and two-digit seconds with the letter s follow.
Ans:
5h18
